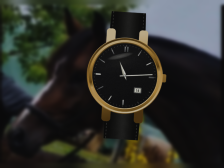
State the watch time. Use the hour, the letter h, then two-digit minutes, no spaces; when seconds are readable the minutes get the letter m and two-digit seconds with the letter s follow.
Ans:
11h14
